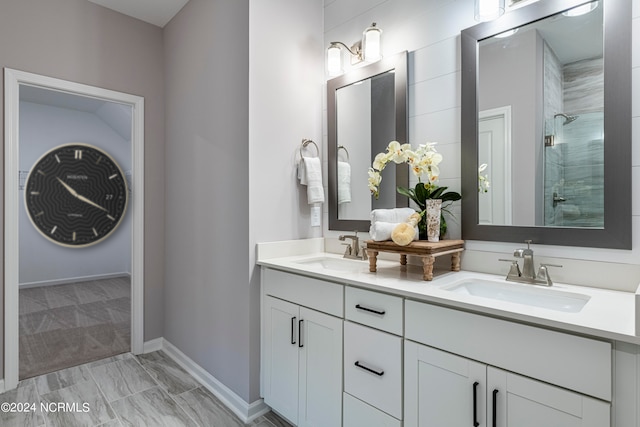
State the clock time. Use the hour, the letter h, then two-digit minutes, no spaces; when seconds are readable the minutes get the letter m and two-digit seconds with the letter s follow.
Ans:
10h19
